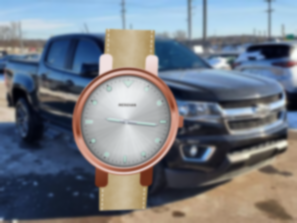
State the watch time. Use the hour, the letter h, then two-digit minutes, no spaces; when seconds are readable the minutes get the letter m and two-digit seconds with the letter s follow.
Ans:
9h16
